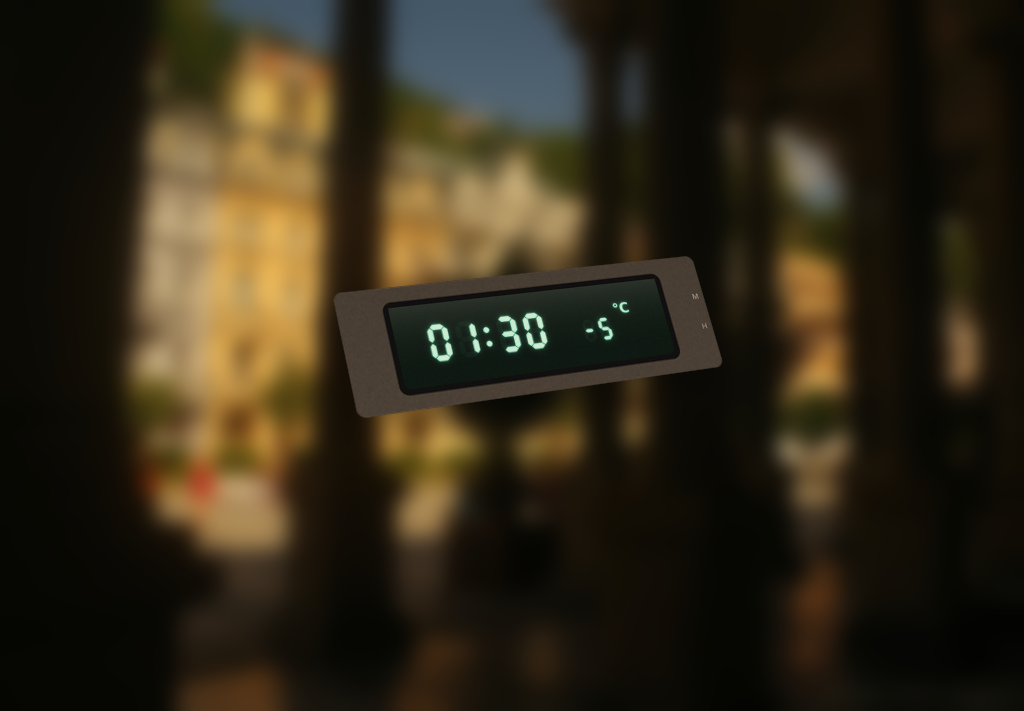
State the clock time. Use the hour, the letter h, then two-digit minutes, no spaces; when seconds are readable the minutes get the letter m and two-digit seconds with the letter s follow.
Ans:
1h30
